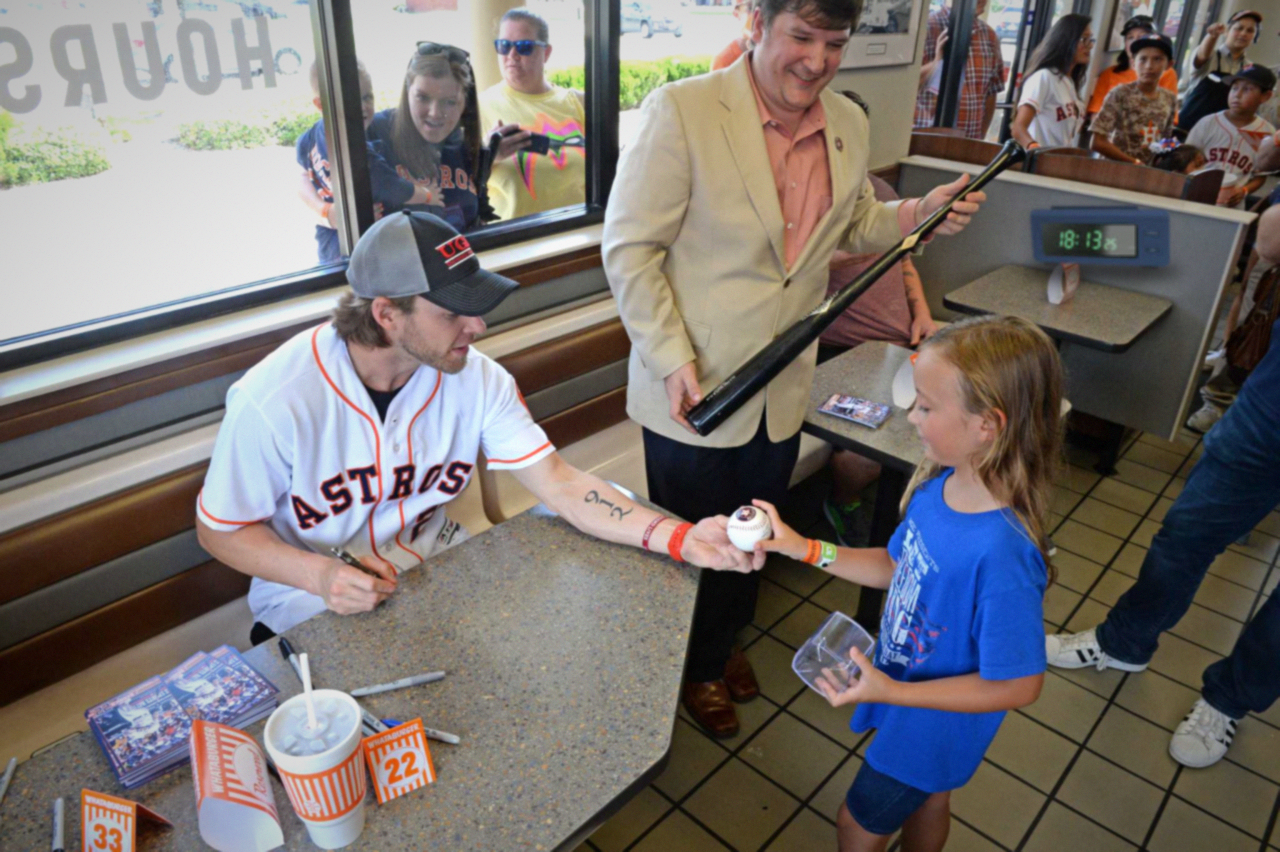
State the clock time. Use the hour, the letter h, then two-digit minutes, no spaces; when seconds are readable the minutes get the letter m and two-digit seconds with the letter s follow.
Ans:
18h13
